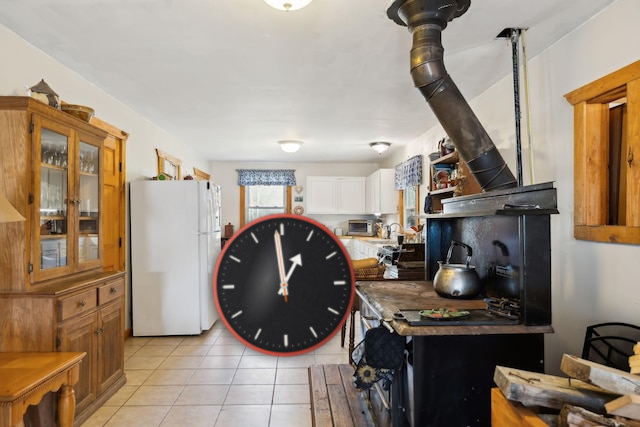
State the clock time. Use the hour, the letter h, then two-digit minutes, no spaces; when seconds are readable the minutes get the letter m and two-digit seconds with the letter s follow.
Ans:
12h58m59s
